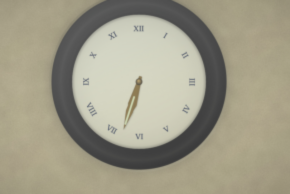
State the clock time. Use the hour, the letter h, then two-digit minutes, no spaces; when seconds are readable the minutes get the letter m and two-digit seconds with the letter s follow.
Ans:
6h33
